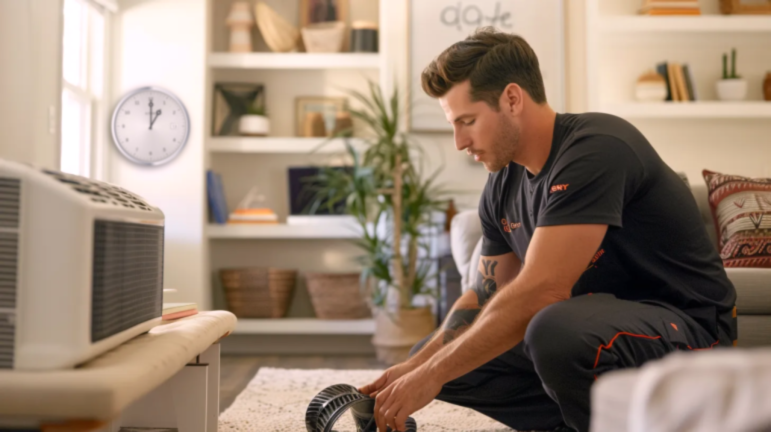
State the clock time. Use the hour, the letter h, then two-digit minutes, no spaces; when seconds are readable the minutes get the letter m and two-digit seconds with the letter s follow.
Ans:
1h00
